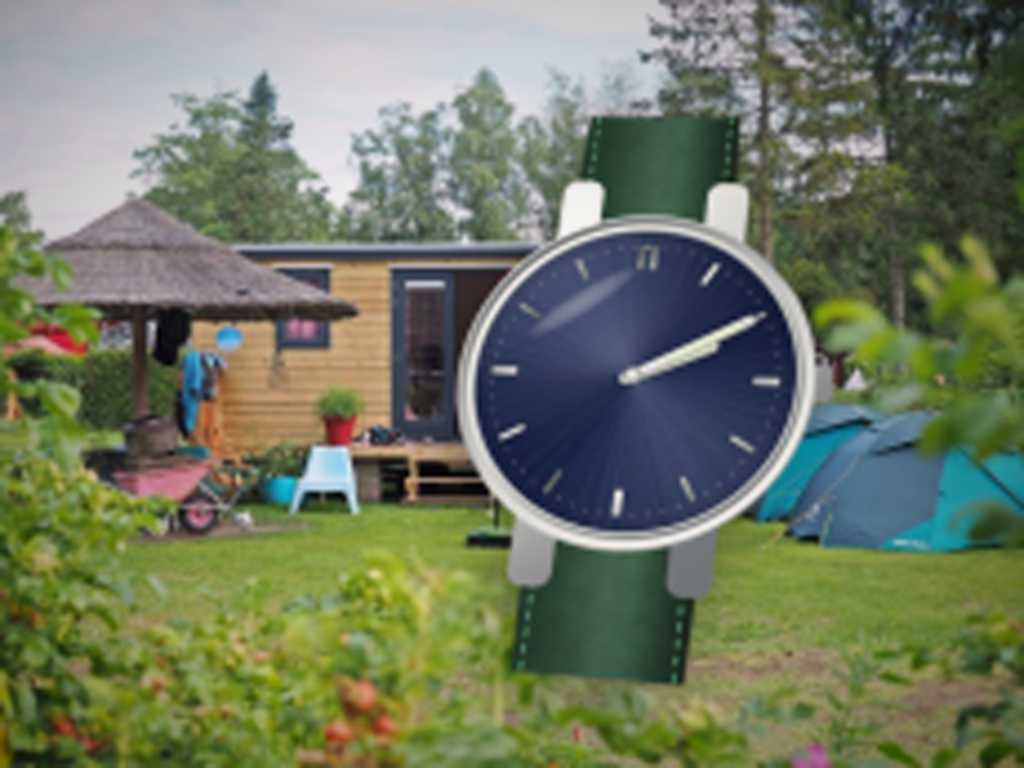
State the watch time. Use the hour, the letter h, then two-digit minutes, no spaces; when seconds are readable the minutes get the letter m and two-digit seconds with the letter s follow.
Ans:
2h10
